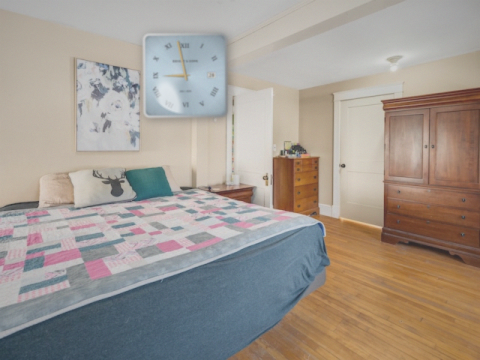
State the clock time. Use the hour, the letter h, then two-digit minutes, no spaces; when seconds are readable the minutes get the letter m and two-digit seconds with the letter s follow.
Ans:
8h58
